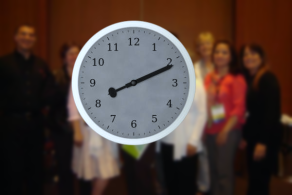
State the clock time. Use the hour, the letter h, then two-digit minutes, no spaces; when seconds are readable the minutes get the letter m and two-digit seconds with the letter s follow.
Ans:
8h11
